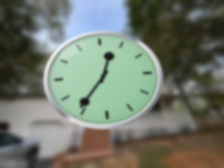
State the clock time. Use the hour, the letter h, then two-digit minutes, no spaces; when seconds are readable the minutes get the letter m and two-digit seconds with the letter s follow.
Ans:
12h36
